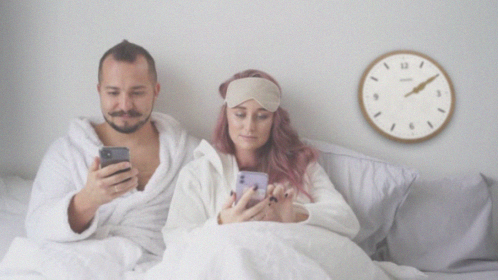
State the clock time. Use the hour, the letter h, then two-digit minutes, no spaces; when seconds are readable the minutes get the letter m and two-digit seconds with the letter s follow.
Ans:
2h10
